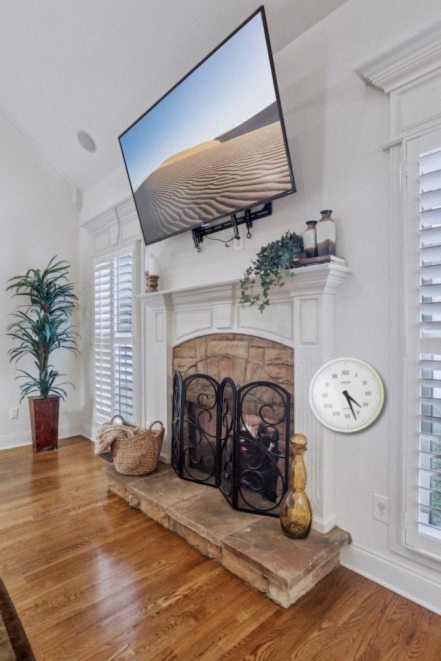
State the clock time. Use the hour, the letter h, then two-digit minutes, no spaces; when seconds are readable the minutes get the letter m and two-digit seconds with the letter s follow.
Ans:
4h27
